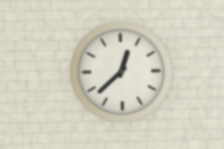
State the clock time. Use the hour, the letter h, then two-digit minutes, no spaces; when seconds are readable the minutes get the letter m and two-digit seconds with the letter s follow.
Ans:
12h38
